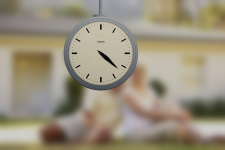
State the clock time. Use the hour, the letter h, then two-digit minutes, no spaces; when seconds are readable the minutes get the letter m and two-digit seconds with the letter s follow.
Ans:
4h22
